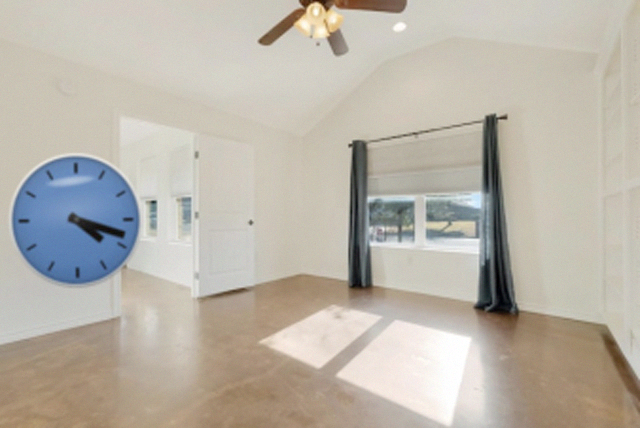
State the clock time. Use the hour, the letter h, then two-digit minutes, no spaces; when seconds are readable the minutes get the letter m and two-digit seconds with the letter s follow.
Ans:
4h18
